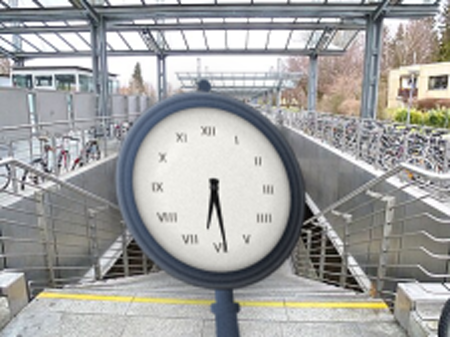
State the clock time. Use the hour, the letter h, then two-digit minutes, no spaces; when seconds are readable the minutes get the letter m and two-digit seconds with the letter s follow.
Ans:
6h29
